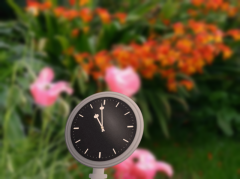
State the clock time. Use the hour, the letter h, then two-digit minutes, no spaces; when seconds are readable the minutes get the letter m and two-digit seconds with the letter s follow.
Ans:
10h59
